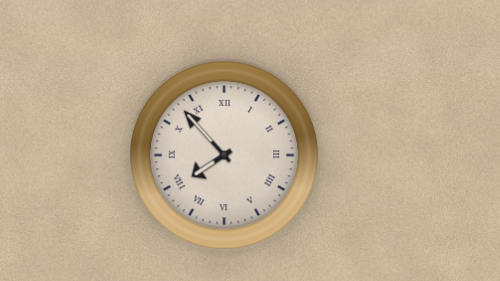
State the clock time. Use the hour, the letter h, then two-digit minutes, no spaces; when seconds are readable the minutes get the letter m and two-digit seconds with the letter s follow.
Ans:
7h53
